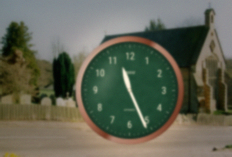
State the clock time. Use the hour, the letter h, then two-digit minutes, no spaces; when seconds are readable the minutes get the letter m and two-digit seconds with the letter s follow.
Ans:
11h26
